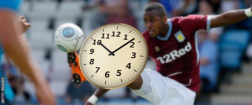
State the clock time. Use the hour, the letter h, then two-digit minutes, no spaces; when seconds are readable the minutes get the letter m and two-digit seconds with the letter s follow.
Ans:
10h08
